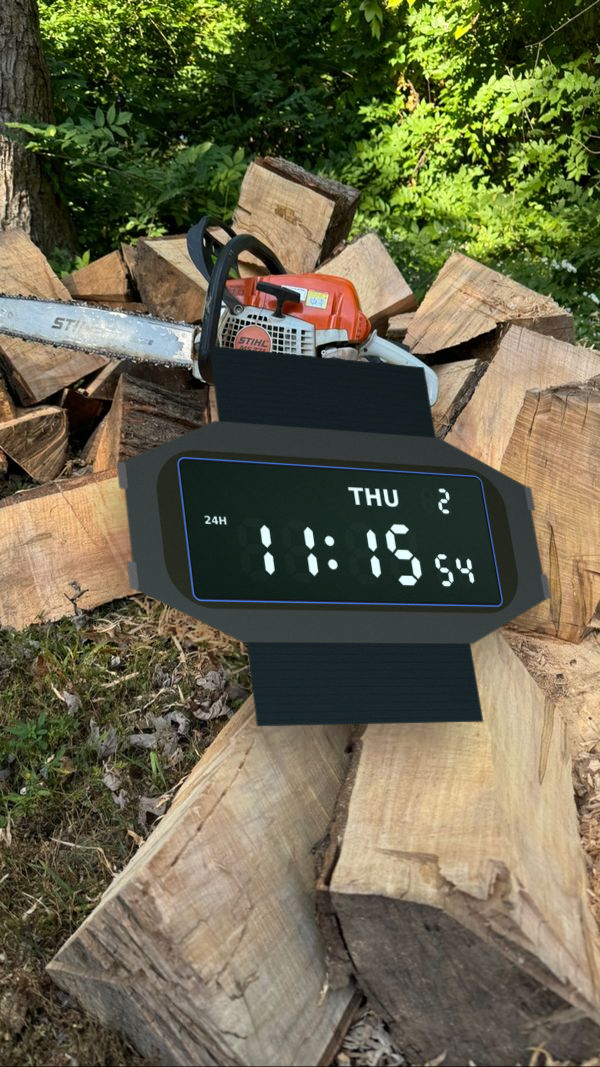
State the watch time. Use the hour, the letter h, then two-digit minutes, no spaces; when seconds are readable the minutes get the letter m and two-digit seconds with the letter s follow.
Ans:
11h15m54s
